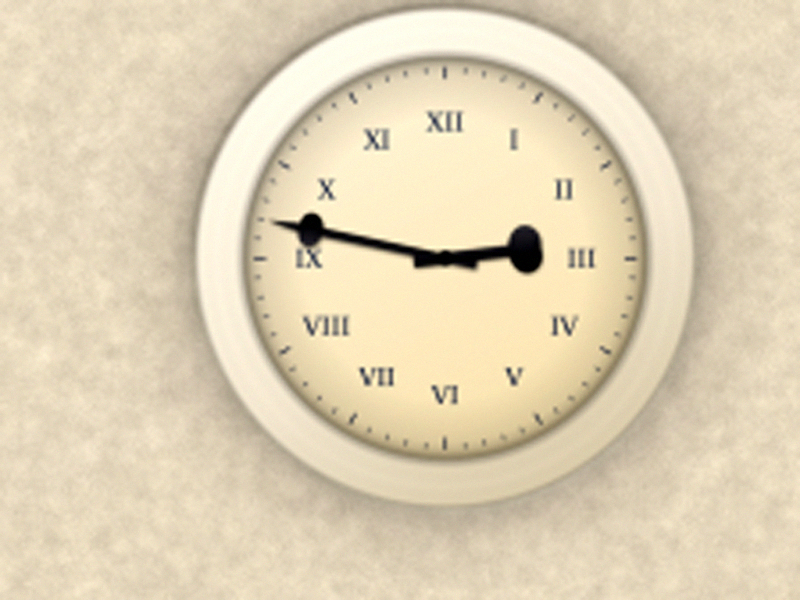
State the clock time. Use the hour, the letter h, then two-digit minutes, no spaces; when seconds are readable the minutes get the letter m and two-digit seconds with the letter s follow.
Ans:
2h47
